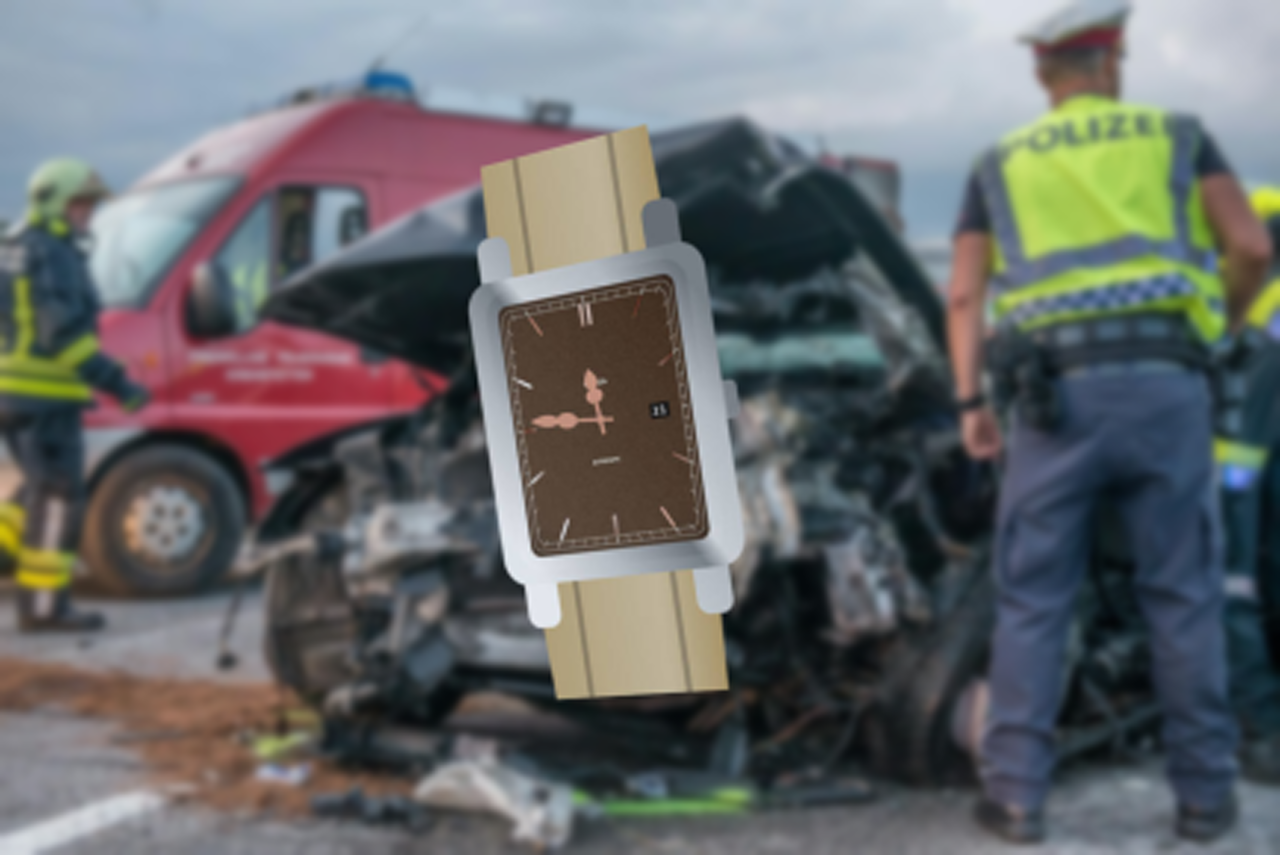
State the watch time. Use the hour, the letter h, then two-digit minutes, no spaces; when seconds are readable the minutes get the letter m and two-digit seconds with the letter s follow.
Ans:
11h46
